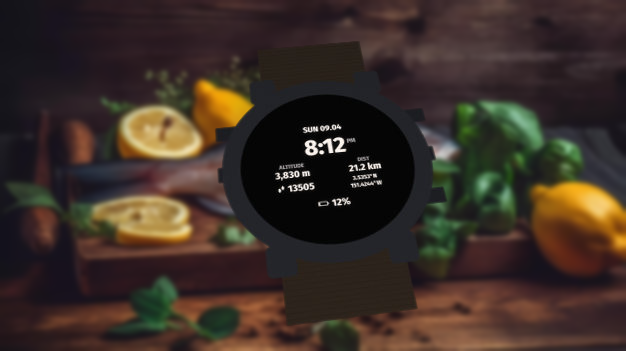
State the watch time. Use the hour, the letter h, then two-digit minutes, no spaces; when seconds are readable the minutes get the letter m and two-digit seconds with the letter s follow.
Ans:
8h12
